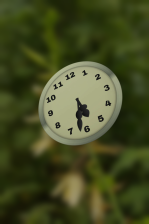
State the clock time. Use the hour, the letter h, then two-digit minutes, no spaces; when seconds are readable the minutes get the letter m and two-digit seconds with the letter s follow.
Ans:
5h32
